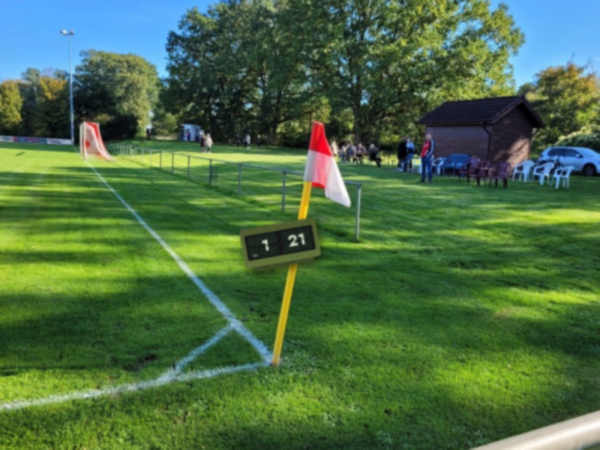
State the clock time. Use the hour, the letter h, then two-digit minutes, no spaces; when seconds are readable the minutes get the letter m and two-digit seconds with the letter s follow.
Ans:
1h21
